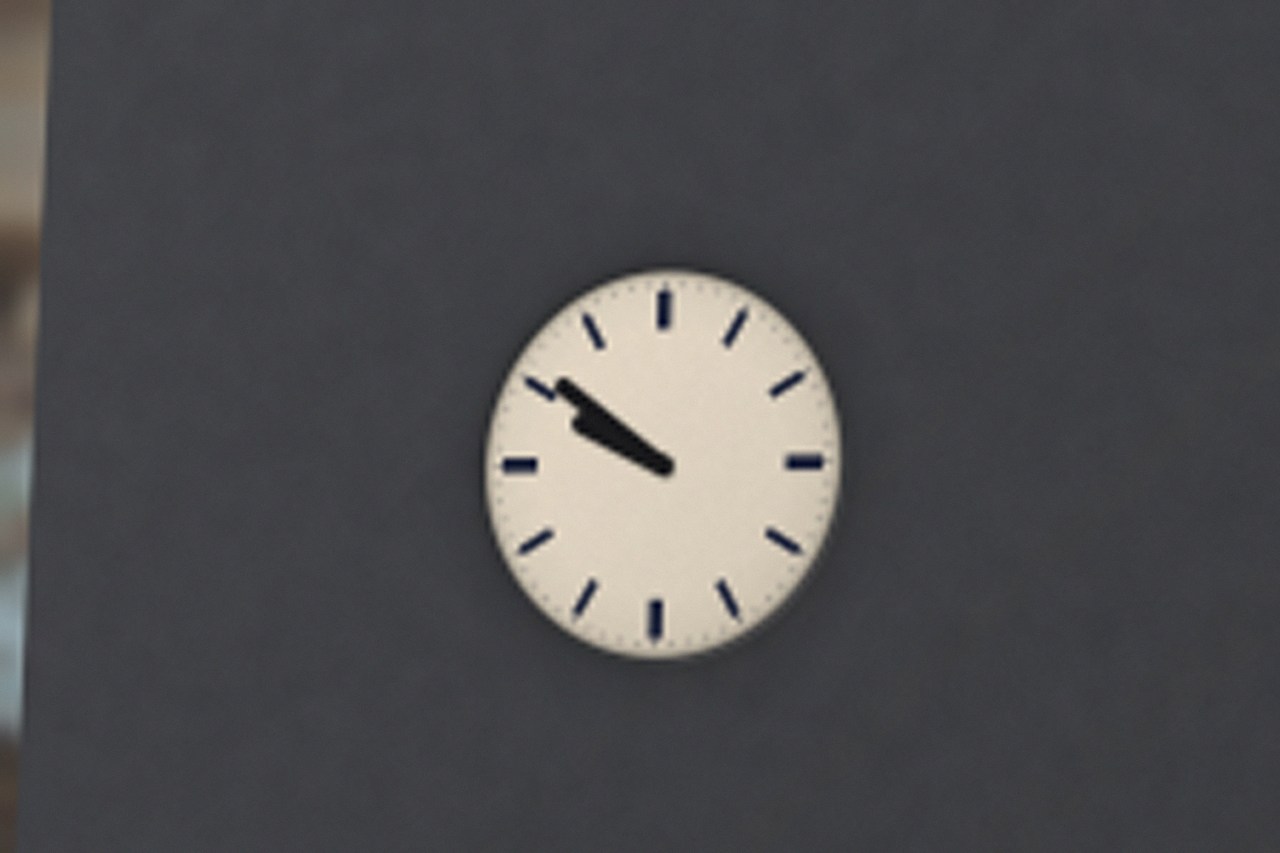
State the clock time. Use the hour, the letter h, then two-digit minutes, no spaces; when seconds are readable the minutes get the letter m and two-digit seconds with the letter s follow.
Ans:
9h51
